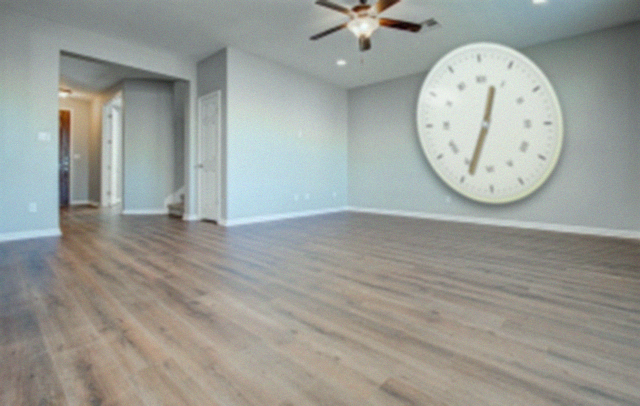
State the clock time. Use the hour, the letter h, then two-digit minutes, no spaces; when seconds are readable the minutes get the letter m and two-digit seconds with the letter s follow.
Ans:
12h34
